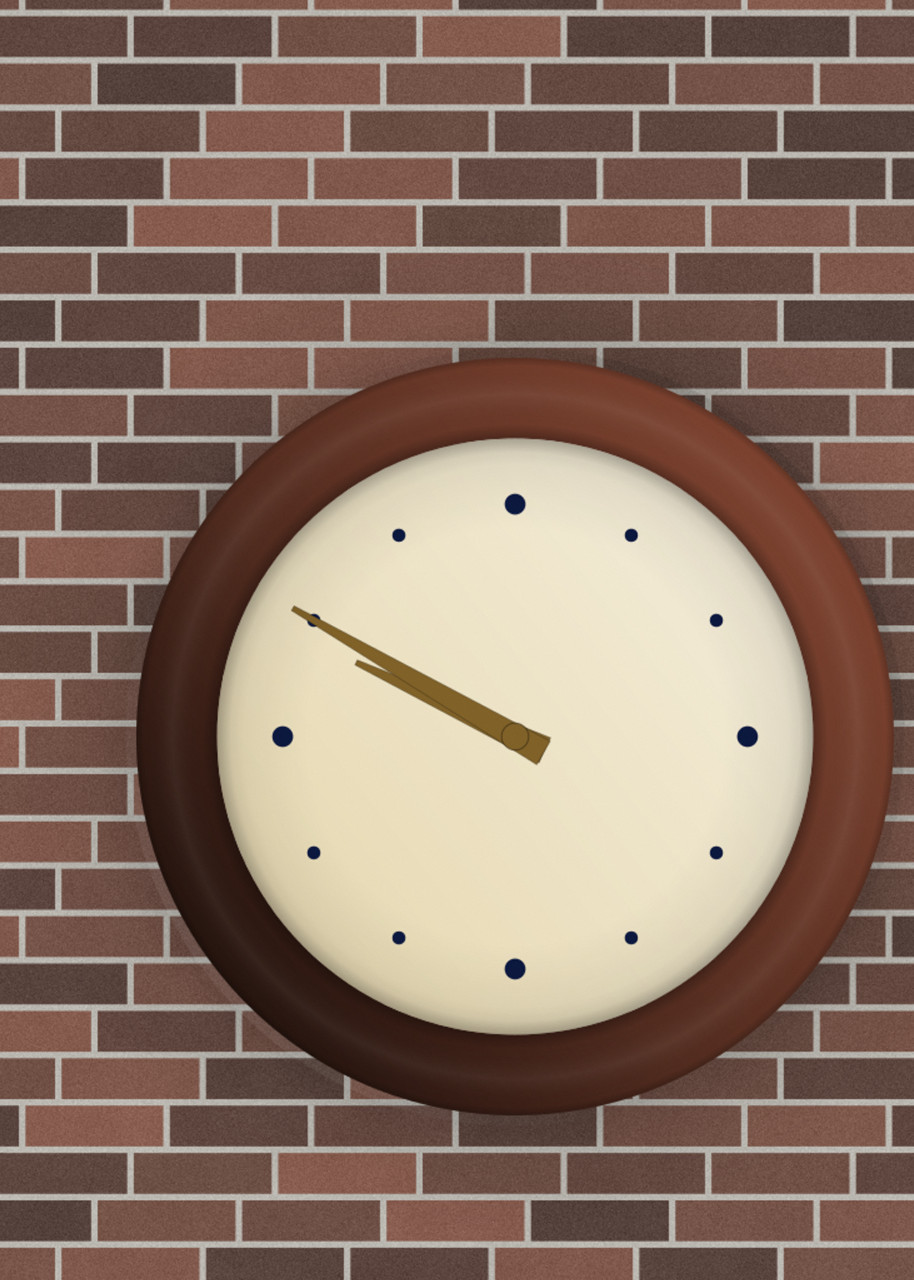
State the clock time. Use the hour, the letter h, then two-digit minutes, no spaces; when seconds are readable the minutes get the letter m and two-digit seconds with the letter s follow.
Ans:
9h50
